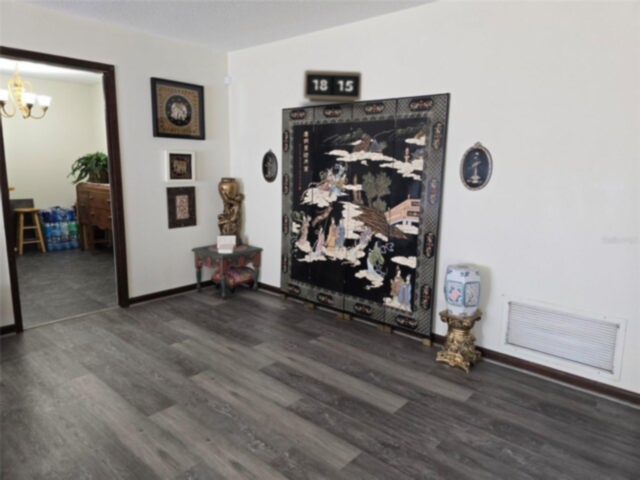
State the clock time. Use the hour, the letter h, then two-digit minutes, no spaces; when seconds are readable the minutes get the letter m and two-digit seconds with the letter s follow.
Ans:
18h15
